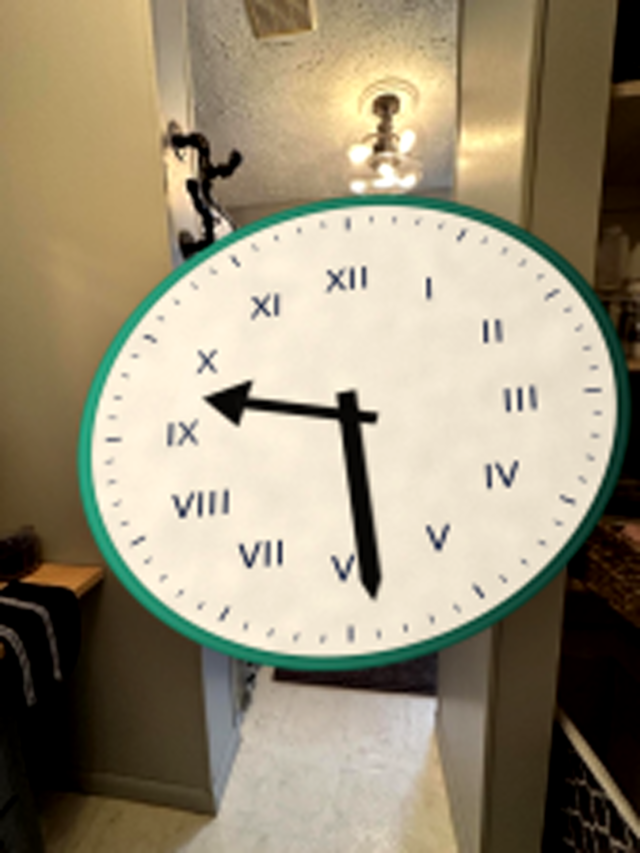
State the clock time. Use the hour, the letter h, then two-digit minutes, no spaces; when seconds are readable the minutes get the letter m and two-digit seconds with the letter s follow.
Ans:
9h29
